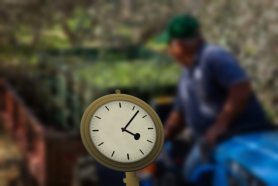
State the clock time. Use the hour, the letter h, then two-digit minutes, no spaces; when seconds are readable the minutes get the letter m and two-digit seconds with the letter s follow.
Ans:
4h07
